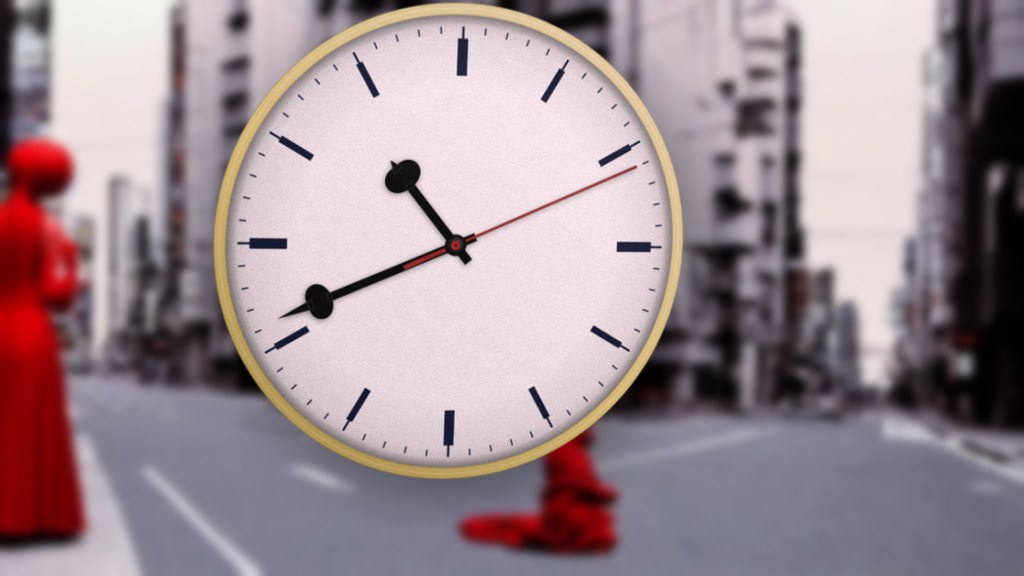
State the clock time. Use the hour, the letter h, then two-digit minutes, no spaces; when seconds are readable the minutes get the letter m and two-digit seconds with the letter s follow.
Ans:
10h41m11s
